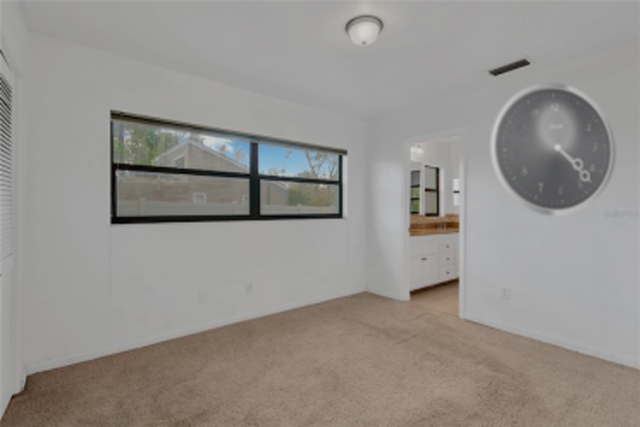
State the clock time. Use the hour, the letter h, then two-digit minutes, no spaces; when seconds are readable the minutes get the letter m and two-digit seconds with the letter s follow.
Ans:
4h23
